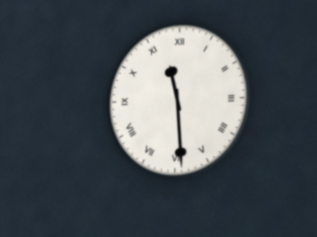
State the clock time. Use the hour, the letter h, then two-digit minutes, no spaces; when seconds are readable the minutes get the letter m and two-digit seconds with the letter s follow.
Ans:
11h29
